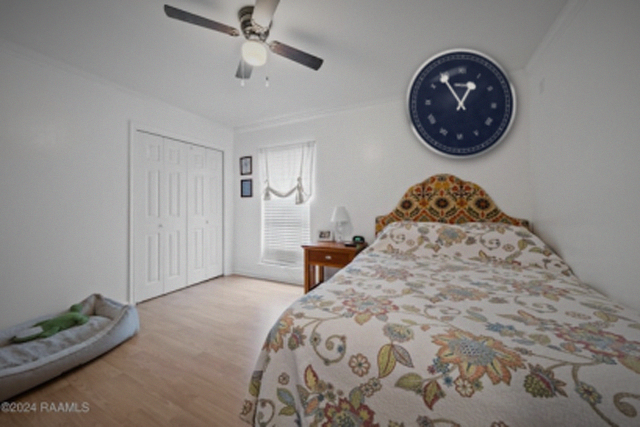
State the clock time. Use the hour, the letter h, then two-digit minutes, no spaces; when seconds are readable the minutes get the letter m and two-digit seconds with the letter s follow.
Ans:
12h54
